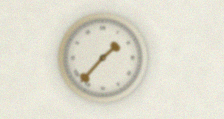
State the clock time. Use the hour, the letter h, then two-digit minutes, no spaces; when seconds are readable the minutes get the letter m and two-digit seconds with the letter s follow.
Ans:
1h37
